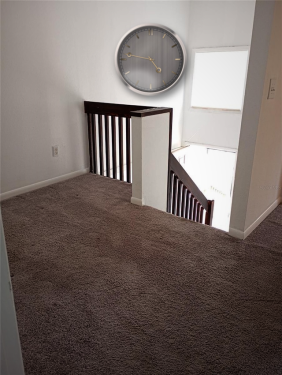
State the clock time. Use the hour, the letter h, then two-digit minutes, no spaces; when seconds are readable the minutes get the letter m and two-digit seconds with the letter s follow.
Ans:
4h47
